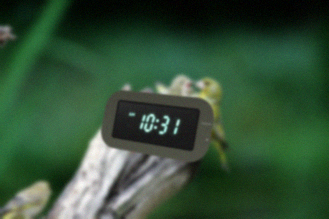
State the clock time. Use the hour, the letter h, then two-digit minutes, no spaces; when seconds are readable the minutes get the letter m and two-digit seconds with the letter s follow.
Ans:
10h31
